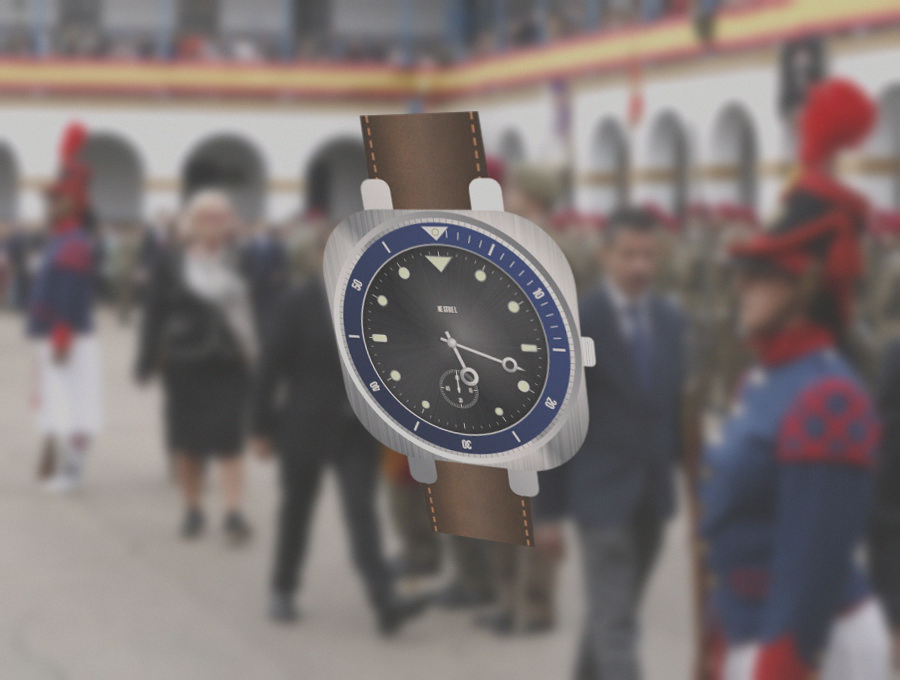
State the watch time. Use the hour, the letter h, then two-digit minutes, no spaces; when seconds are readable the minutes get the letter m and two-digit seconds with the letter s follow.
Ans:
5h18
